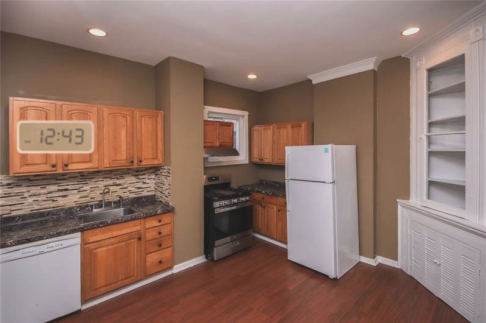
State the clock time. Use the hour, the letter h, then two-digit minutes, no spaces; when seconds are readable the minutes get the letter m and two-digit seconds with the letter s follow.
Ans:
12h43
